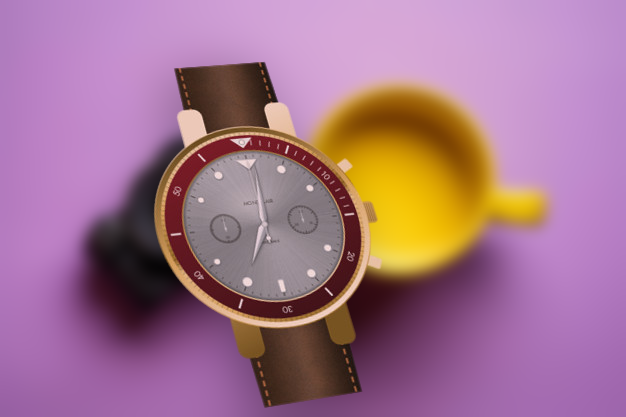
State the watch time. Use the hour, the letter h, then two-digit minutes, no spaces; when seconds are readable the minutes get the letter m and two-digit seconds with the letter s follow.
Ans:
7h01
